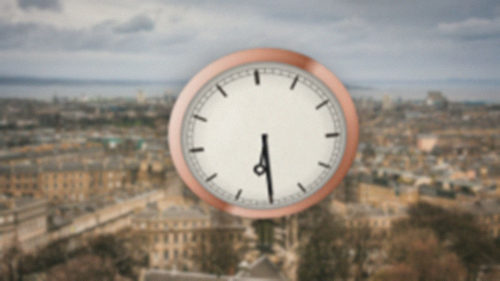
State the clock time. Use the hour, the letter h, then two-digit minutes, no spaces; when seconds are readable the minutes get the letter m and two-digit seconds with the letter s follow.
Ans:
6h30
